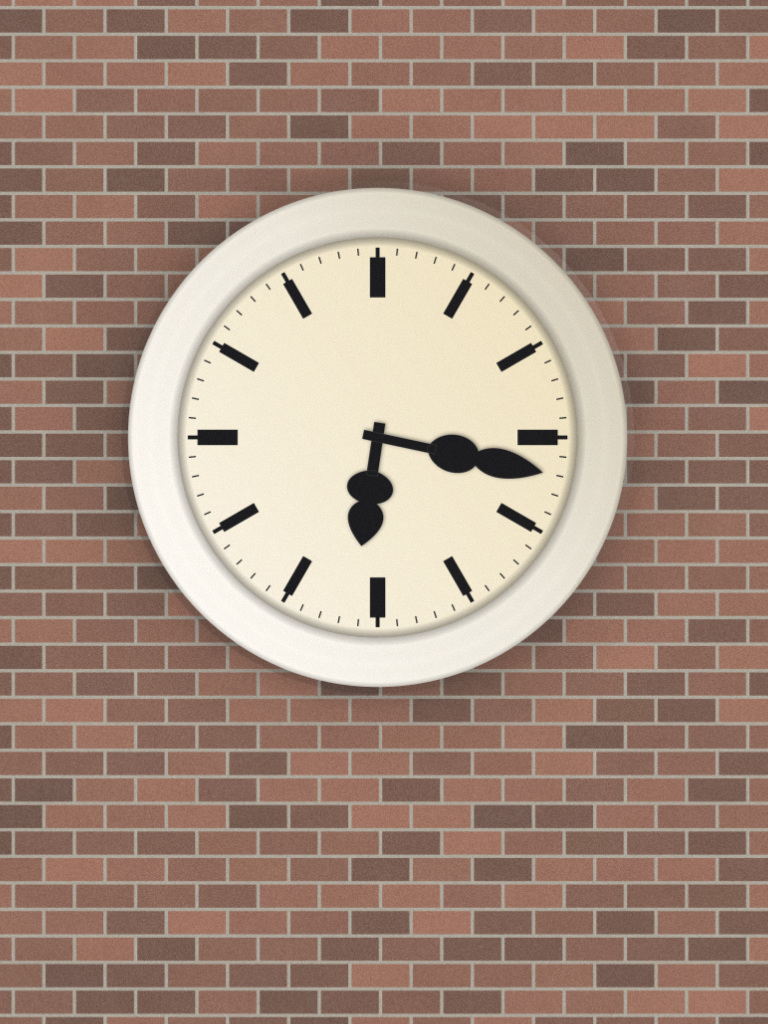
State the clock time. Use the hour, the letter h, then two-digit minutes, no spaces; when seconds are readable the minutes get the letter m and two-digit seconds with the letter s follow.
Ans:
6h17
